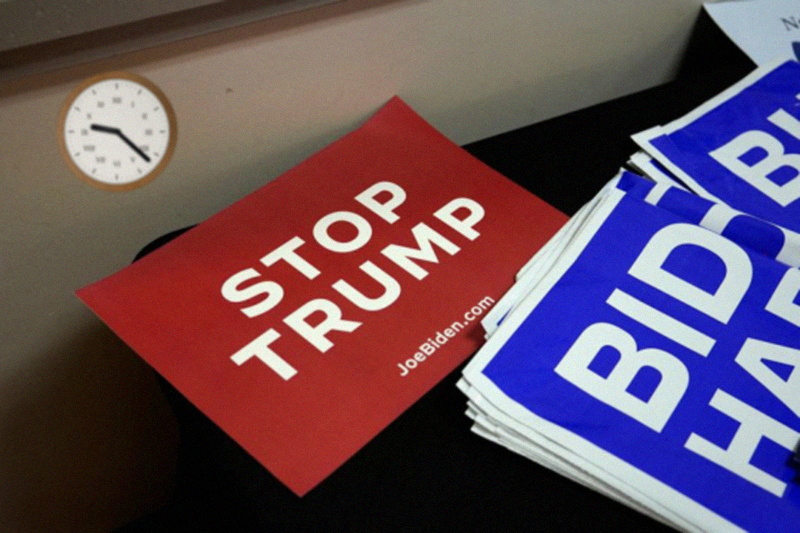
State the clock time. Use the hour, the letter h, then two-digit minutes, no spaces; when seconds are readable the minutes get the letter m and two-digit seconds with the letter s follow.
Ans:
9h22
